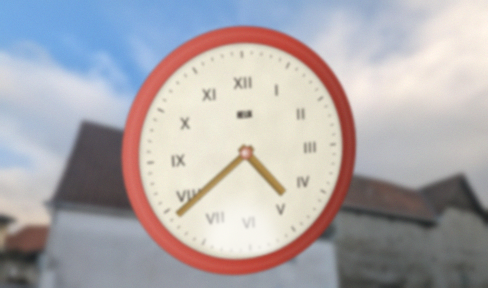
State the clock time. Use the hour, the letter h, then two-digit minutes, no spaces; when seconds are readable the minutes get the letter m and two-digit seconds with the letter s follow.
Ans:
4h39
